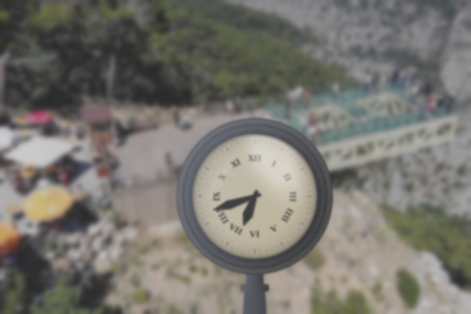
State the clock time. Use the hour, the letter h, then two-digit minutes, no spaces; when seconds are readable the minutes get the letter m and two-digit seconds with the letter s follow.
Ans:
6h42
